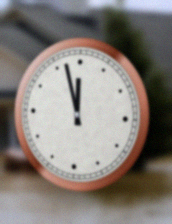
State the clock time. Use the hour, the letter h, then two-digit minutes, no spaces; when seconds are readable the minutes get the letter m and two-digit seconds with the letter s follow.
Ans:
11h57
